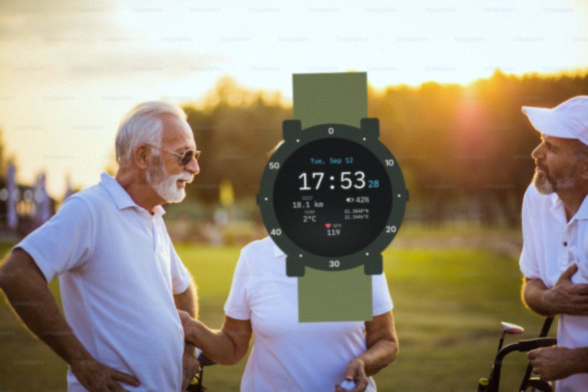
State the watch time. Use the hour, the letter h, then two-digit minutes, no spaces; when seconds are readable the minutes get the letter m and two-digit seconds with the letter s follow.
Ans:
17h53
